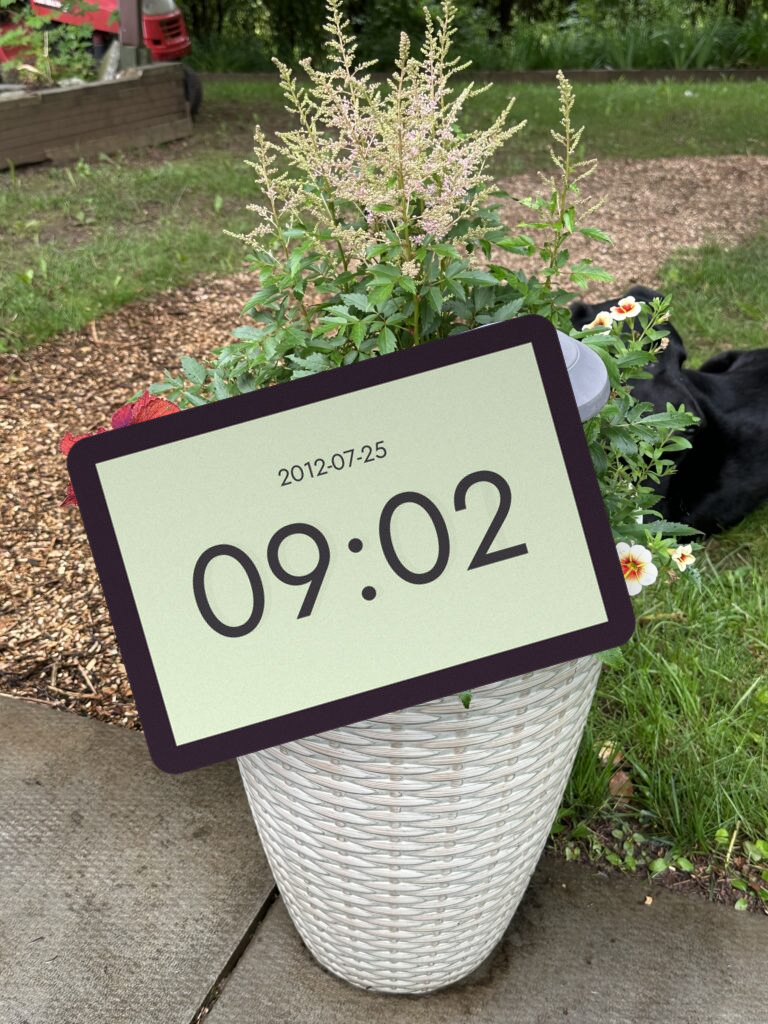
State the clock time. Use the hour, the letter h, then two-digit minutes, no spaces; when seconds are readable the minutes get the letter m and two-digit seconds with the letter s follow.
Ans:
9h02
